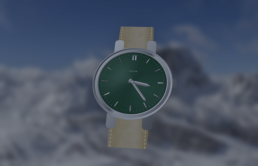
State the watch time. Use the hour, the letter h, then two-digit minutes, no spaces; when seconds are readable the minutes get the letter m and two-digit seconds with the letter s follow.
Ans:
3h24
